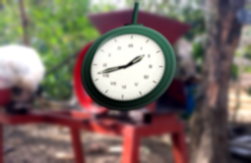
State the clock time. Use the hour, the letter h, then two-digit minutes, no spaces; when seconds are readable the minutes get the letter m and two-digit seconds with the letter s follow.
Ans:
1h42
